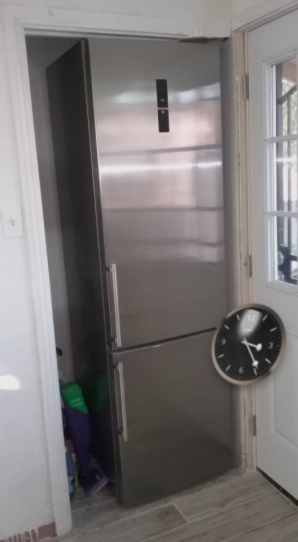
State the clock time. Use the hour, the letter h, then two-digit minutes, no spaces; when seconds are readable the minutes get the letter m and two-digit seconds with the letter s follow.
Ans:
3h24
